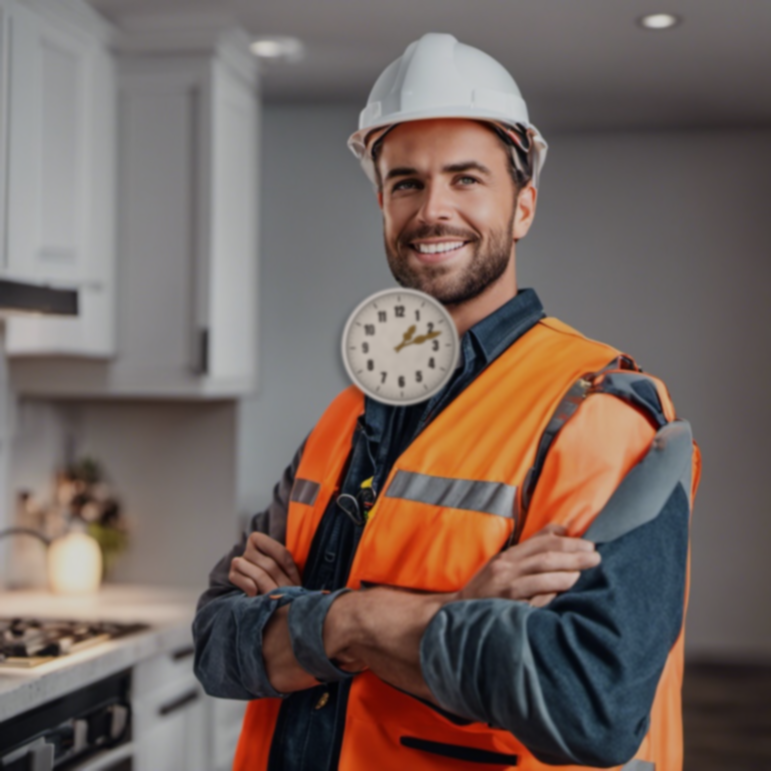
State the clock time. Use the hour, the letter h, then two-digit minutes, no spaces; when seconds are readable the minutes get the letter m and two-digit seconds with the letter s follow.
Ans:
1h12
